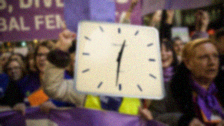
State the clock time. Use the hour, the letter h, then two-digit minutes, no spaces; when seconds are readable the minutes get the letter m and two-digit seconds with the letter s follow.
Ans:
12h31
